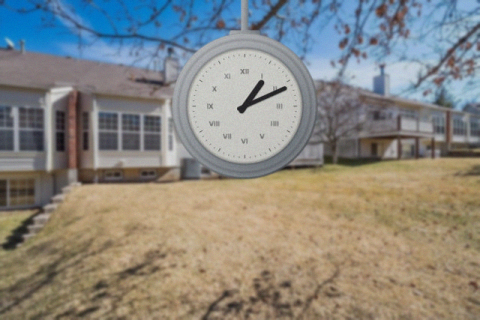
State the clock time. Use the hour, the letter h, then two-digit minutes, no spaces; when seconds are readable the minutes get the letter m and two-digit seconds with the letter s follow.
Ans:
1h11
